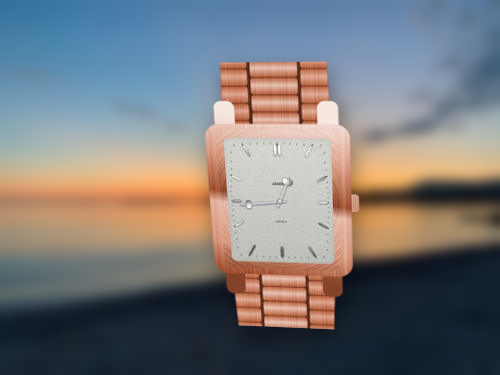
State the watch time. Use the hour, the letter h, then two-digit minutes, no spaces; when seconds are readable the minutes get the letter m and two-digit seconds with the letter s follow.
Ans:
12h44
